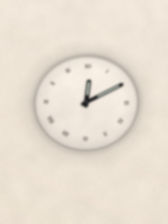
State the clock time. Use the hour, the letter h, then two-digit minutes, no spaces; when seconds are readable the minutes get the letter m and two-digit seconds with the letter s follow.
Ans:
12h10
